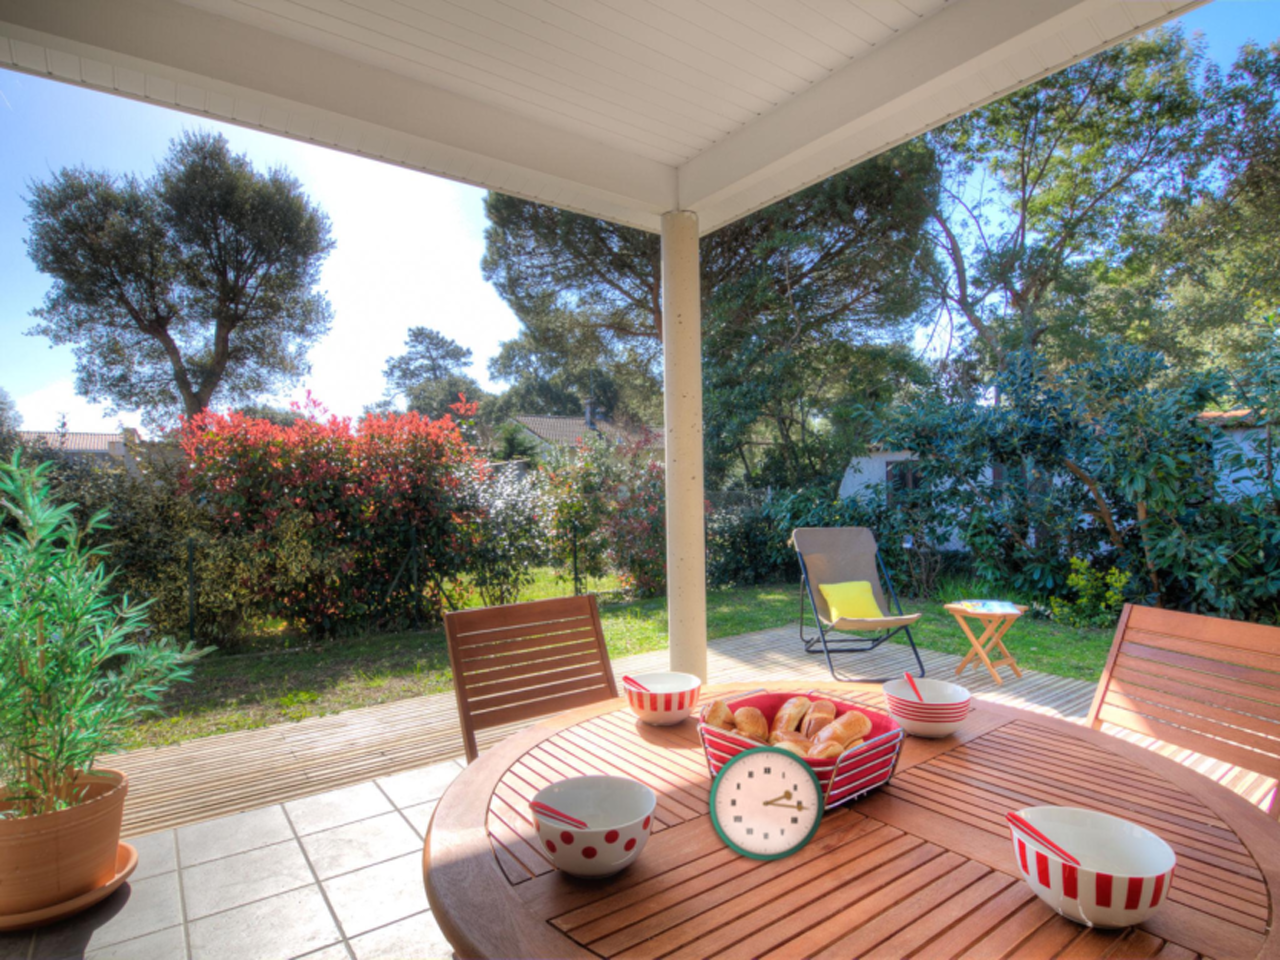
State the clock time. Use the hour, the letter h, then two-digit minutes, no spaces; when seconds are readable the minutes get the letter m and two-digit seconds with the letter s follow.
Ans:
2h16
